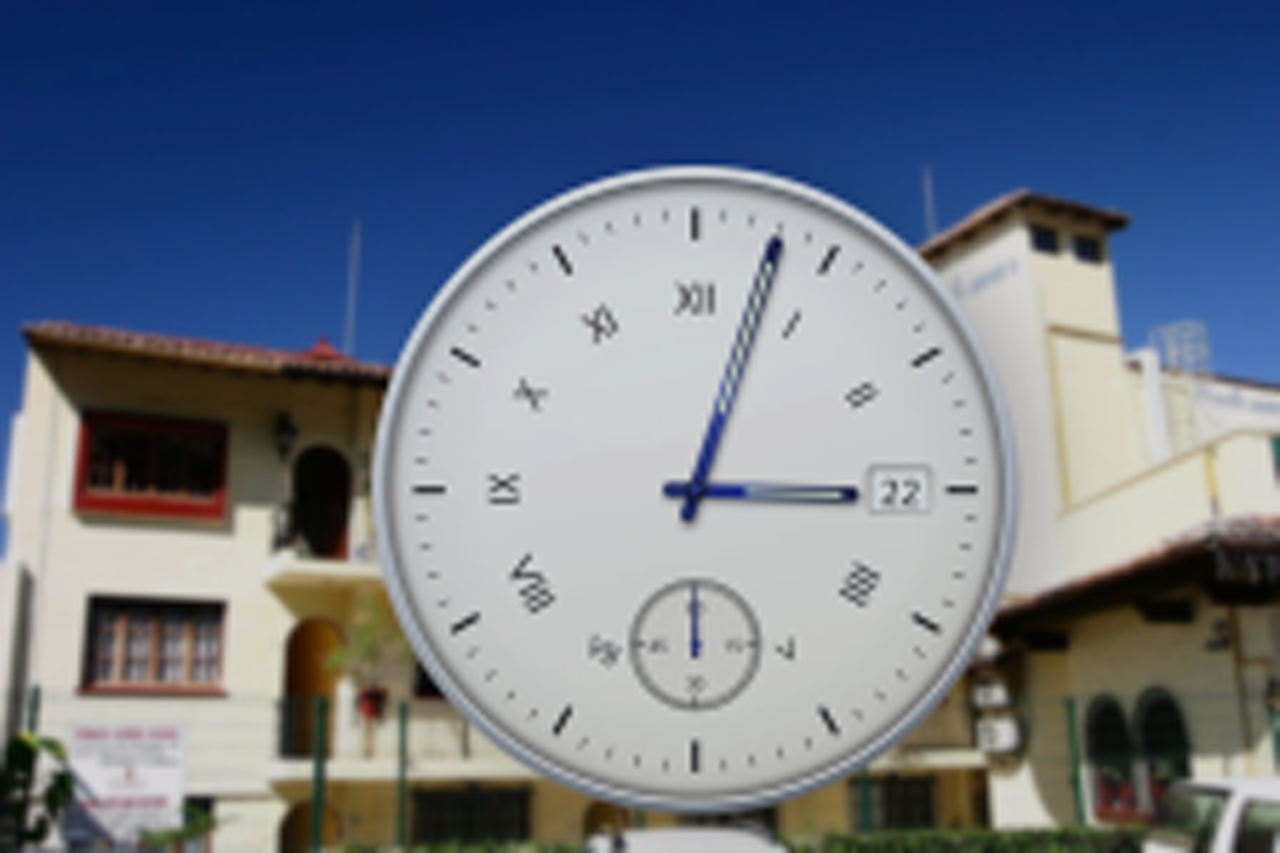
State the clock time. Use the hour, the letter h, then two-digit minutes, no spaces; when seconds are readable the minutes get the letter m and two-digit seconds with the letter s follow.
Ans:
3h03
